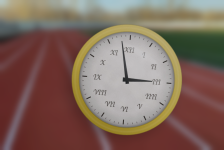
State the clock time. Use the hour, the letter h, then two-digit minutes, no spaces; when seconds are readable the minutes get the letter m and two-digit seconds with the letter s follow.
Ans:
2h58
